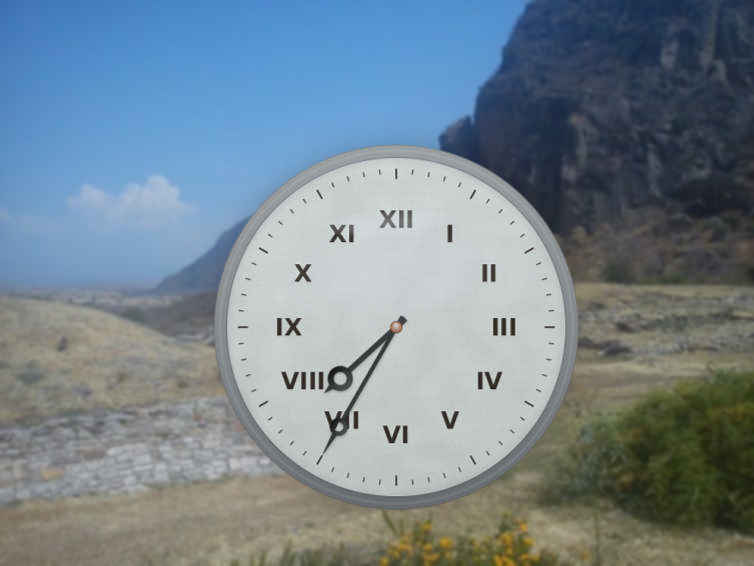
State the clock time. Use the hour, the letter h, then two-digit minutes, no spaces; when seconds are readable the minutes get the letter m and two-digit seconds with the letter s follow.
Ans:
7h35
